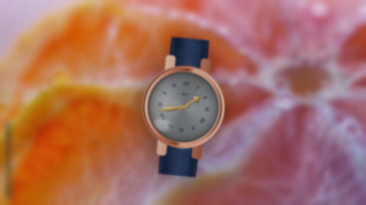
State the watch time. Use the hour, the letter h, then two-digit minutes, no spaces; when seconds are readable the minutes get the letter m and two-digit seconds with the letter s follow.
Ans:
1h43
